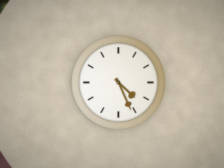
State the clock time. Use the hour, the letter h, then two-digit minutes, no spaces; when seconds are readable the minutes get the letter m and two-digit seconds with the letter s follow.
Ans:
4h26
